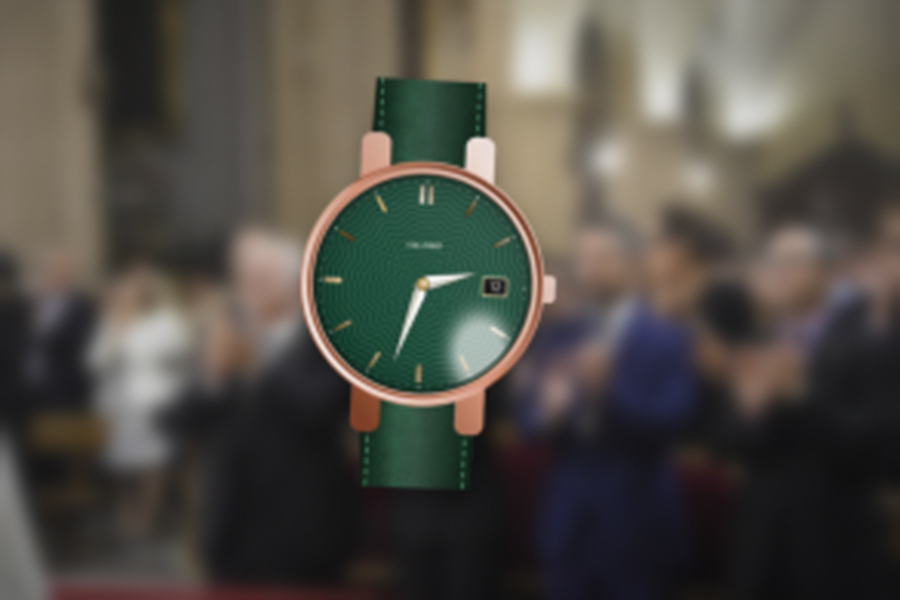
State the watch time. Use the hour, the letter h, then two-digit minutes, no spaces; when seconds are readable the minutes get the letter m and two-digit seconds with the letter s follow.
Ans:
2h33
